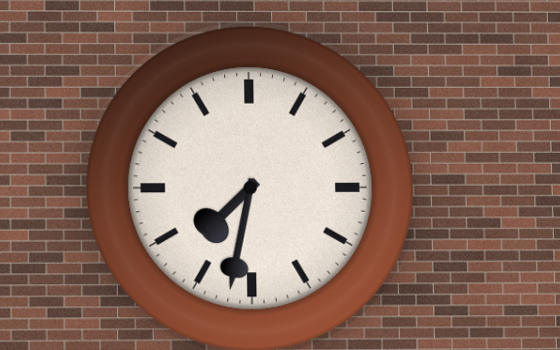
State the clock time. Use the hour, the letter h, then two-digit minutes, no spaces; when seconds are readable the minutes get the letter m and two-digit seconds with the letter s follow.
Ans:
7h32
